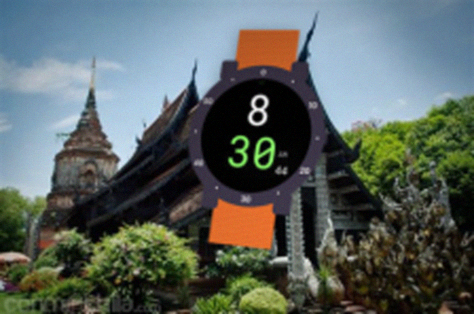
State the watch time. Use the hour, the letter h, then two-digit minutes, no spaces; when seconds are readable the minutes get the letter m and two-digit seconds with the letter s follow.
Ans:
8h30
